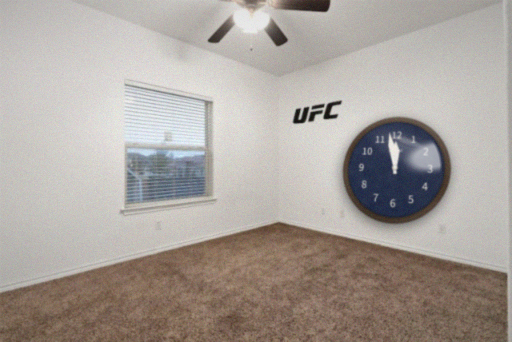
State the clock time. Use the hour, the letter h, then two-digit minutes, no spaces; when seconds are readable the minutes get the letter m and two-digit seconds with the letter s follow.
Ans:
11h58
